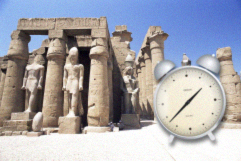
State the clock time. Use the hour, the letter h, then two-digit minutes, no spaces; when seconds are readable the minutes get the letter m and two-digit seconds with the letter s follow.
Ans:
1h38
